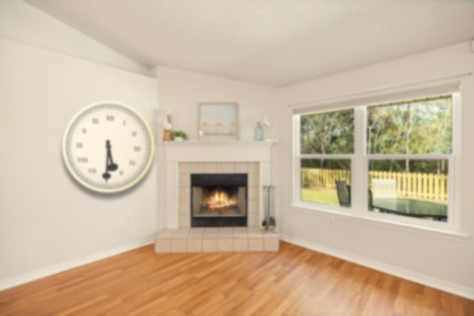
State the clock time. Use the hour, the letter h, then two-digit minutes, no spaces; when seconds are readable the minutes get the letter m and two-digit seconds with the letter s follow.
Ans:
5h30
